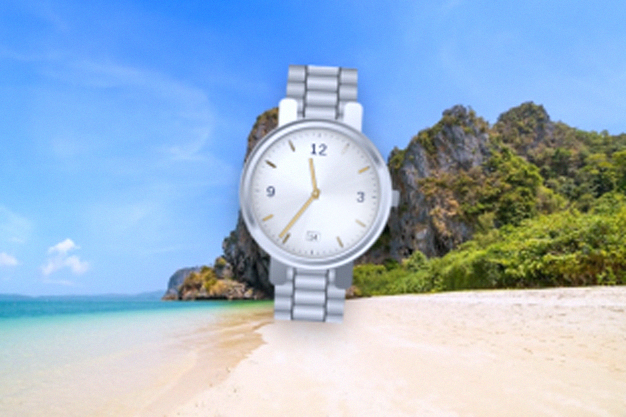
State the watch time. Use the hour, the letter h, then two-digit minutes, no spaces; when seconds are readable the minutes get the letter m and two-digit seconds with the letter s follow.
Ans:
11h36
